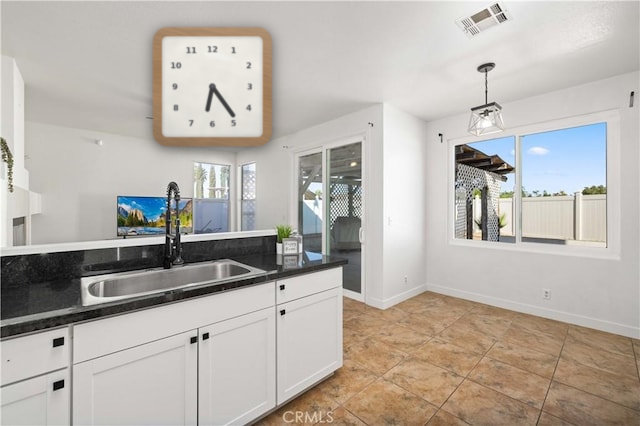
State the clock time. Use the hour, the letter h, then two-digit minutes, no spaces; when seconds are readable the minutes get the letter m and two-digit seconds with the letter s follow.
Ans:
6h24
